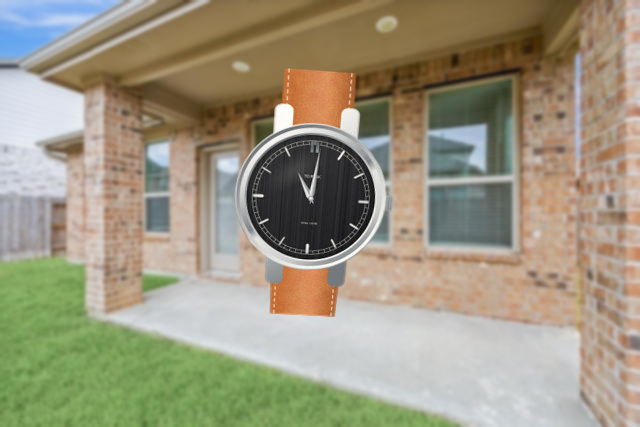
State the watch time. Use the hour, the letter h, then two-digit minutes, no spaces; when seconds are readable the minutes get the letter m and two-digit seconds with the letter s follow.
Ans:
11h01
